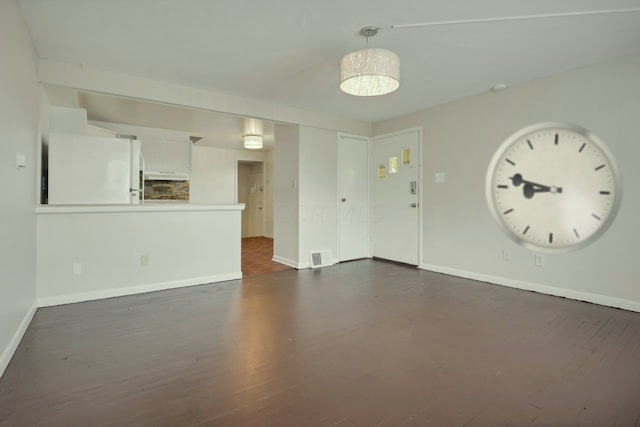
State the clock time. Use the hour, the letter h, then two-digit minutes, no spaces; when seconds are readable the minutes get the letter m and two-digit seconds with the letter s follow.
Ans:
8h47
